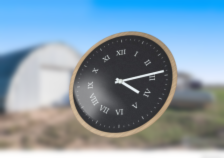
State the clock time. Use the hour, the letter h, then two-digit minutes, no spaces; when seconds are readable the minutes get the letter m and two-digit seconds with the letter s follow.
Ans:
4h14
